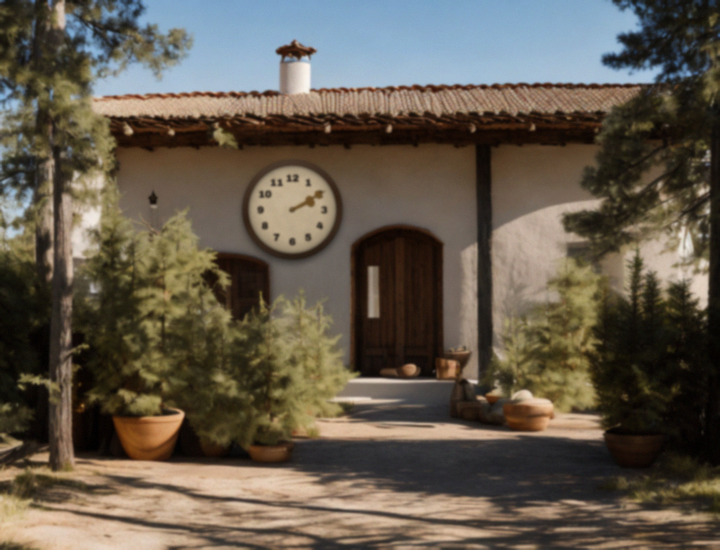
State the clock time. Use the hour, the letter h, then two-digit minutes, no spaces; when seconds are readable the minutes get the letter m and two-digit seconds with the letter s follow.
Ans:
2h10
